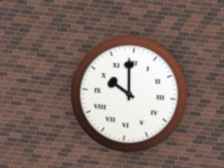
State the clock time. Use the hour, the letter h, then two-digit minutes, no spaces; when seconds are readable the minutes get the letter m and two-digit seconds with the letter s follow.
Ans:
9h59
